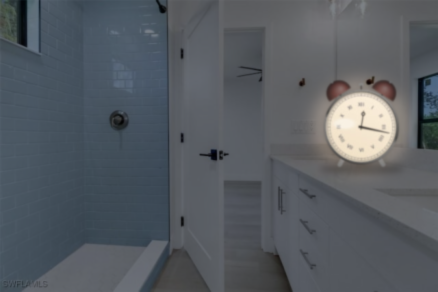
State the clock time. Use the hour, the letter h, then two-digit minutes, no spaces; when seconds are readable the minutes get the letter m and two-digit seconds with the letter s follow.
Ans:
12h17
